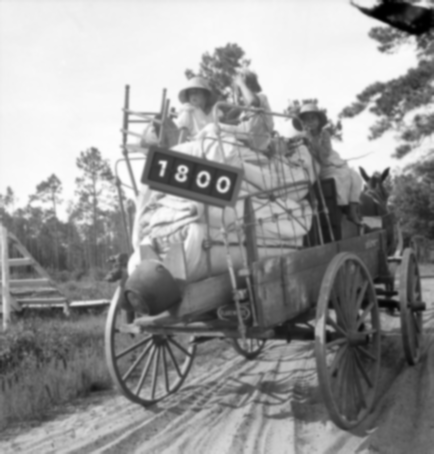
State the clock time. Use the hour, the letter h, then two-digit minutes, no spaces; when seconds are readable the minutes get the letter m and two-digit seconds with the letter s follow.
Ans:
18h00
